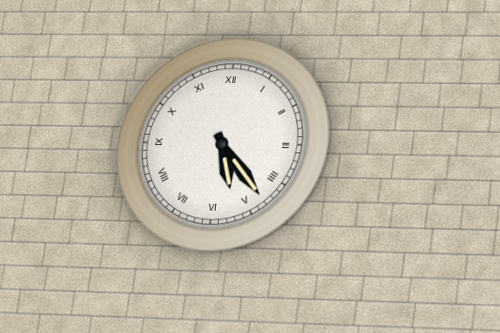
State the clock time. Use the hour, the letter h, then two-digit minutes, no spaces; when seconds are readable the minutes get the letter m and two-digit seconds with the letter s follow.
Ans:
5h23
